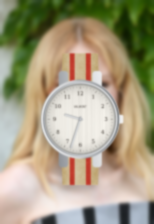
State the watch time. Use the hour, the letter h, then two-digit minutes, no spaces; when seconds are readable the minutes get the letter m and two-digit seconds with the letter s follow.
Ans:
9h33
